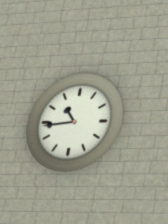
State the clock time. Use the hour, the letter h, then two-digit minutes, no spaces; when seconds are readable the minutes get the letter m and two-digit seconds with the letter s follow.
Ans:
10h44
